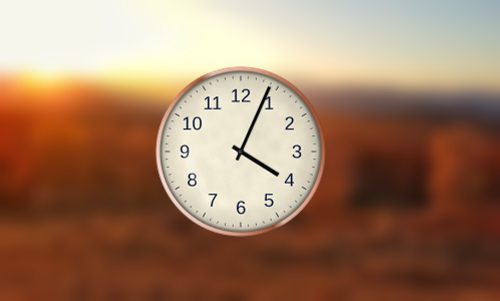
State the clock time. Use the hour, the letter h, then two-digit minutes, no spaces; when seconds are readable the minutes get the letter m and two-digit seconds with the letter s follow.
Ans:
4h04
